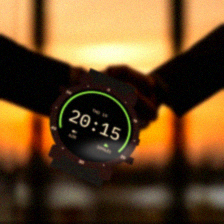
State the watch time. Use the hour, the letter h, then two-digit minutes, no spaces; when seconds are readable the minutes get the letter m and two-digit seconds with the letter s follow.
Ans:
20h15
